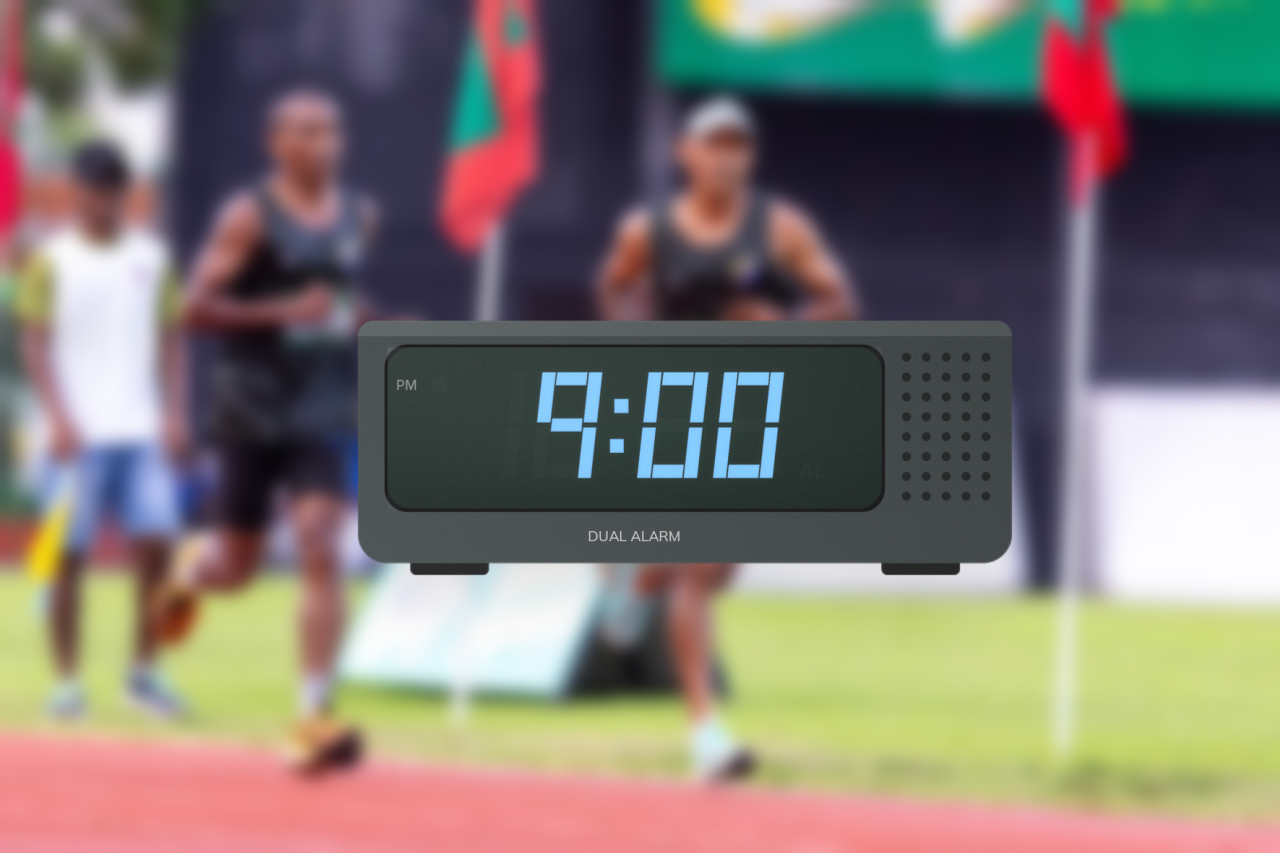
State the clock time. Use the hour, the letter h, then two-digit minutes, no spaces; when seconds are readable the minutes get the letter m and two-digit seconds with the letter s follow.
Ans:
9h00
